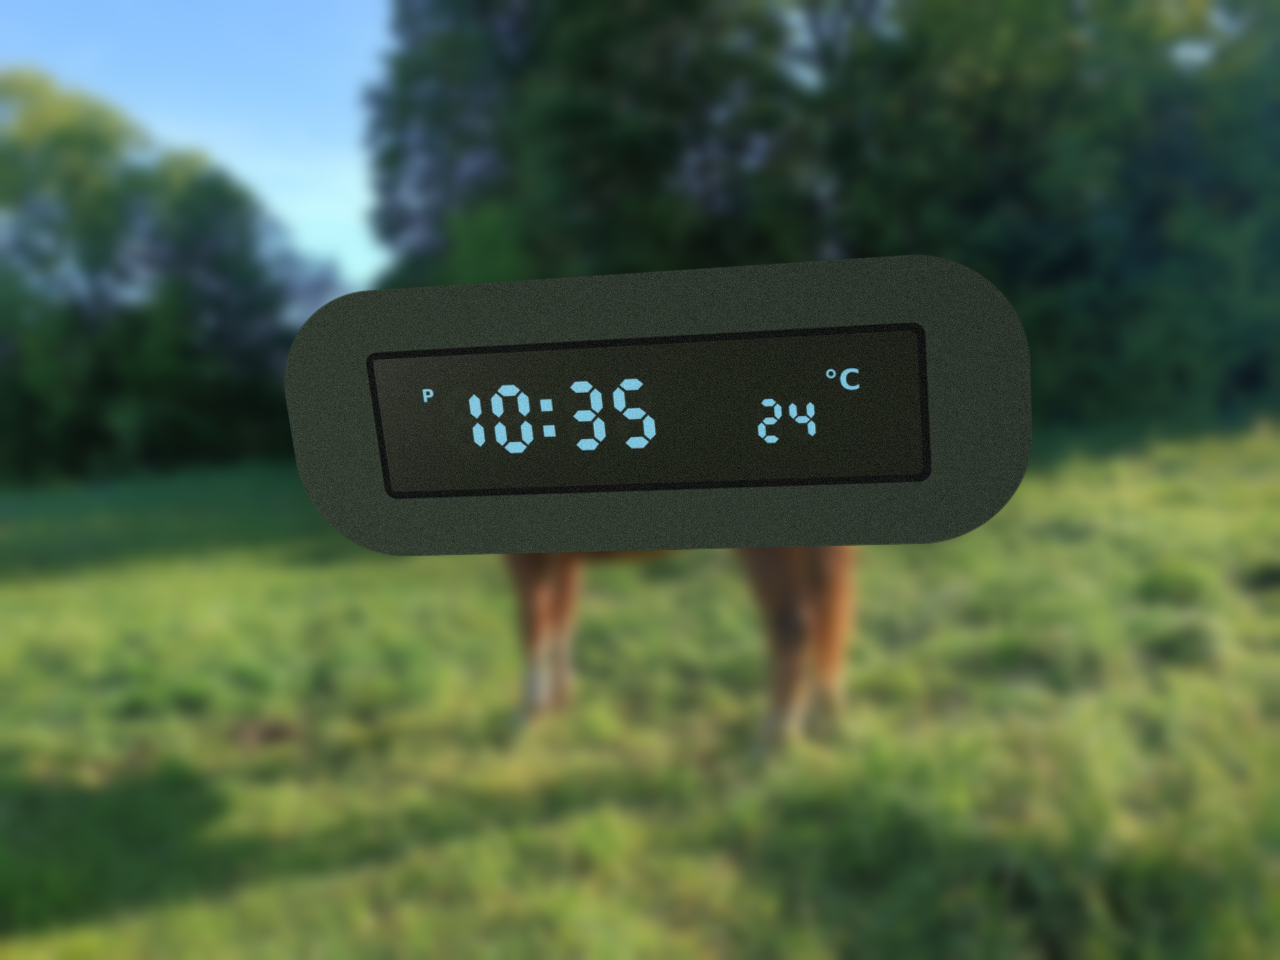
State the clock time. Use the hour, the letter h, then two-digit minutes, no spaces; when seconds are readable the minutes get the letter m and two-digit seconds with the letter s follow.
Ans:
10h35
